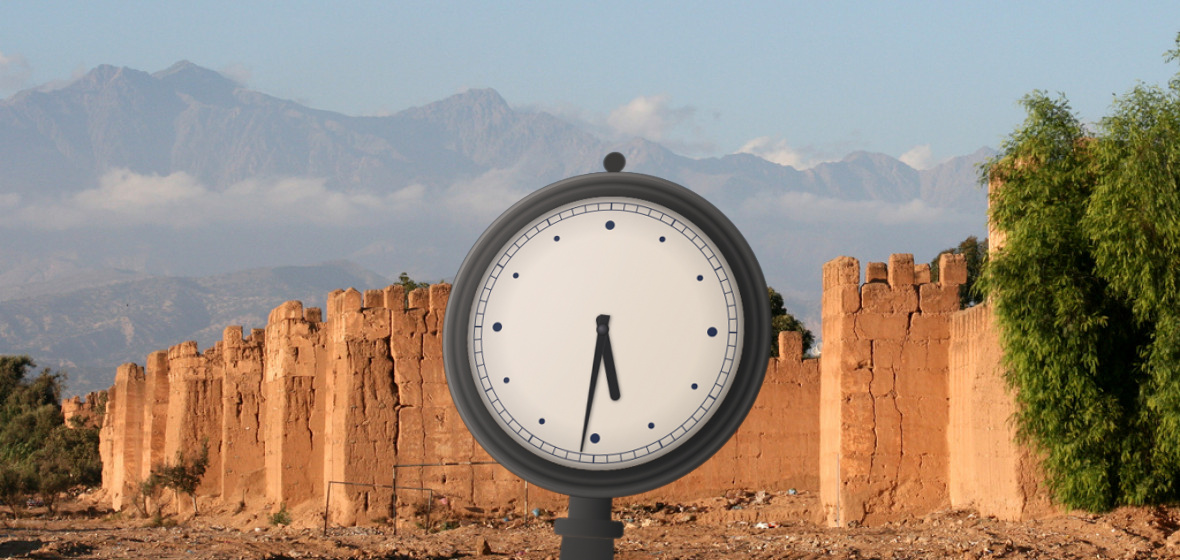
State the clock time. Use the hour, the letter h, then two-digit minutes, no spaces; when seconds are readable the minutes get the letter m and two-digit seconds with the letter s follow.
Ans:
5h31
